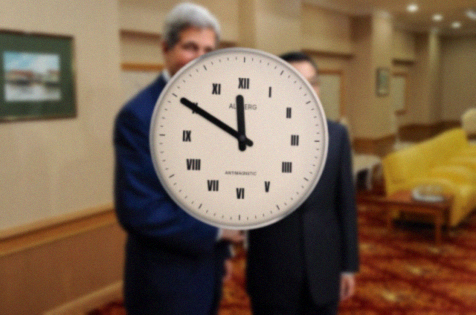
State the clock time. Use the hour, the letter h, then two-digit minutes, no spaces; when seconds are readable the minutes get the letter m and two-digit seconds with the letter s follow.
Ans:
11h50
